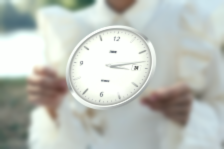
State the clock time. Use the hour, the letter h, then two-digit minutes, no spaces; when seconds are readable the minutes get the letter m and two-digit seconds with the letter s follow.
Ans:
3h13
